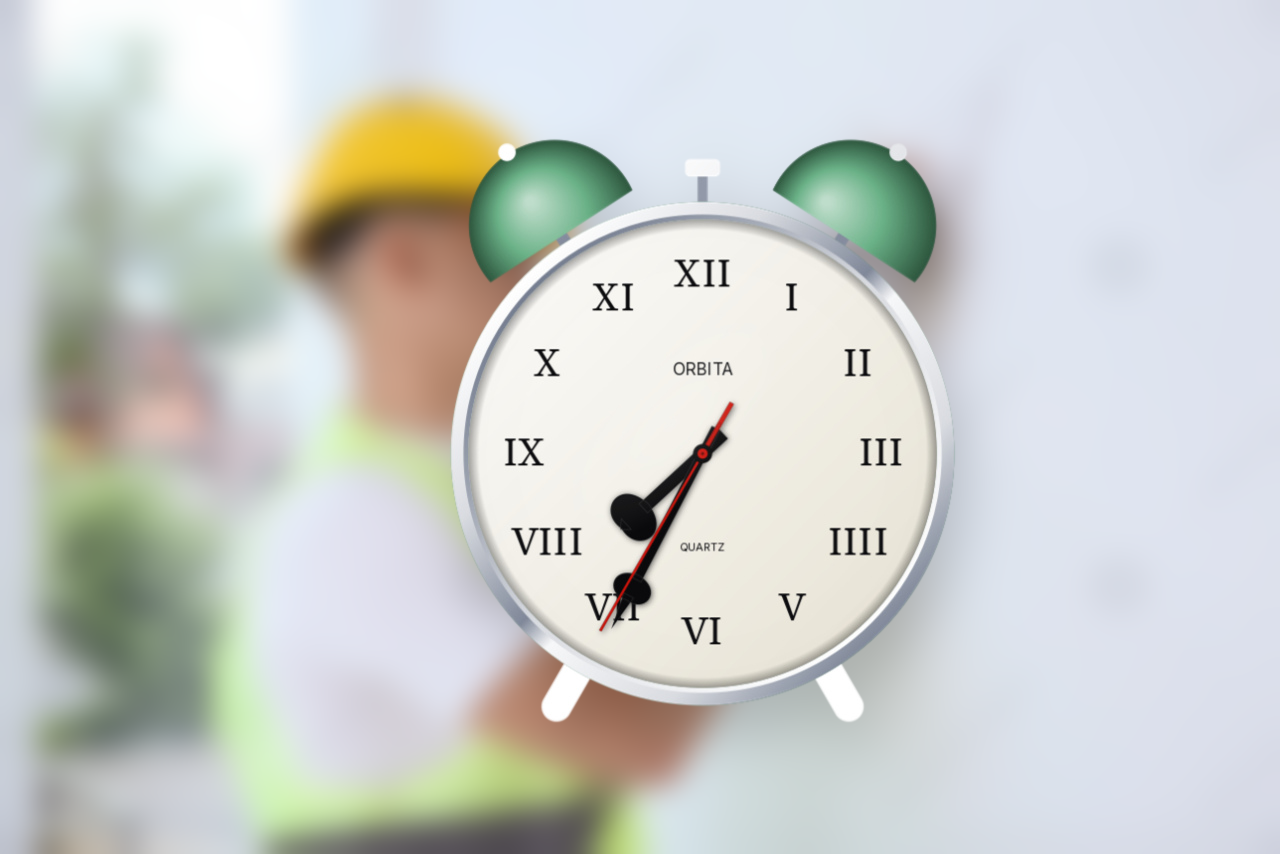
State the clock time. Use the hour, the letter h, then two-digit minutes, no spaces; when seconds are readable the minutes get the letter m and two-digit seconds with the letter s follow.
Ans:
7h34m35s
